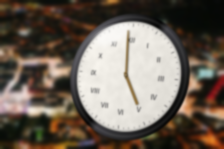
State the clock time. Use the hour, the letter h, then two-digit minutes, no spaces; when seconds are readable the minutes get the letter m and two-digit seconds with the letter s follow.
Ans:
4h59
